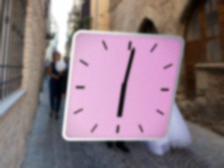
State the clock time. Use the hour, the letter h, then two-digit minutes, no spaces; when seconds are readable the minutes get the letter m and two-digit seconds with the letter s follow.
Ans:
6h01
